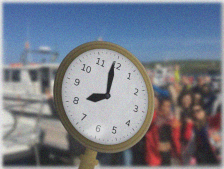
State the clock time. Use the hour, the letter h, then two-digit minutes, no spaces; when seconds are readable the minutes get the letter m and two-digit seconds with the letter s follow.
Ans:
7h59
